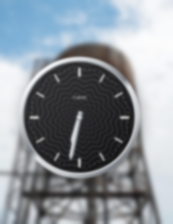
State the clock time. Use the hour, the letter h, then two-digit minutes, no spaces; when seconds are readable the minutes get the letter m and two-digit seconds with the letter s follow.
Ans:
6h32
